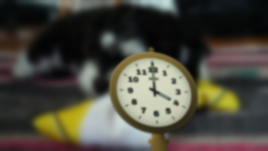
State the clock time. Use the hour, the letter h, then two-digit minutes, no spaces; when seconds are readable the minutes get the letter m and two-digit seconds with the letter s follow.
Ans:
4h00
